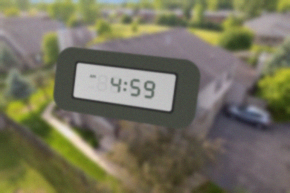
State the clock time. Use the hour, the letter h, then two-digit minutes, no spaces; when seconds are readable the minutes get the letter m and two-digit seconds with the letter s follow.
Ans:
4h59
